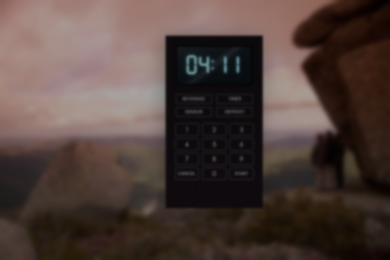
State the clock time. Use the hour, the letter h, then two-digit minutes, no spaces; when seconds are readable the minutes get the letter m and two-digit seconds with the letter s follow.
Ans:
4h11
